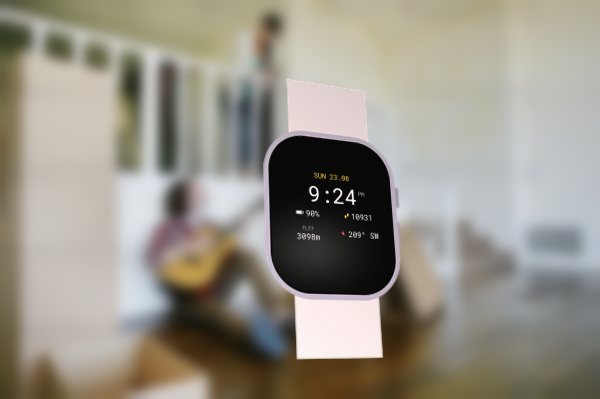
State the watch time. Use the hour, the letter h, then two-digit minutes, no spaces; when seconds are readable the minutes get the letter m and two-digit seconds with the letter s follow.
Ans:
9h24
